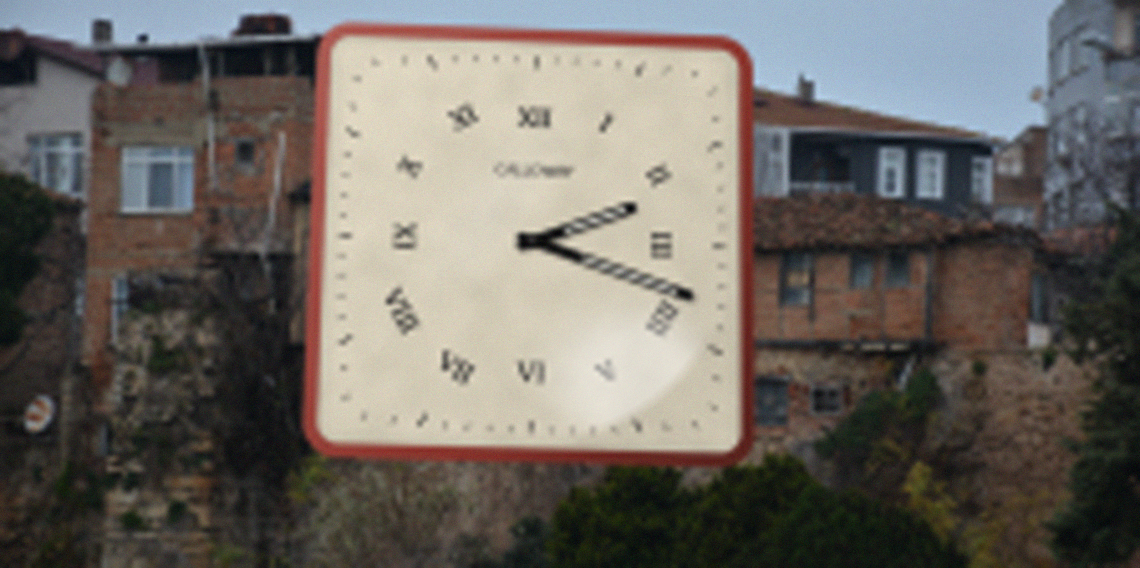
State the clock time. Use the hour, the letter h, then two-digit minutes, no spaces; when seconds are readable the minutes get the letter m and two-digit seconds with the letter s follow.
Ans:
2h18
